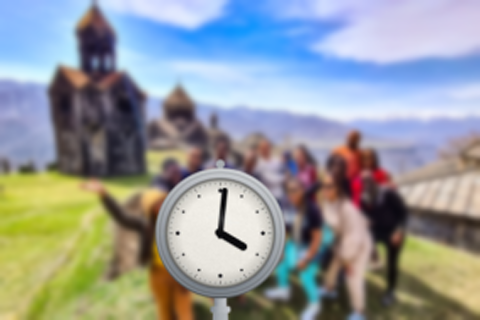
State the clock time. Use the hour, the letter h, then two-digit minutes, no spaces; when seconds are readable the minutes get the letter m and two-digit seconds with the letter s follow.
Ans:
4h01
